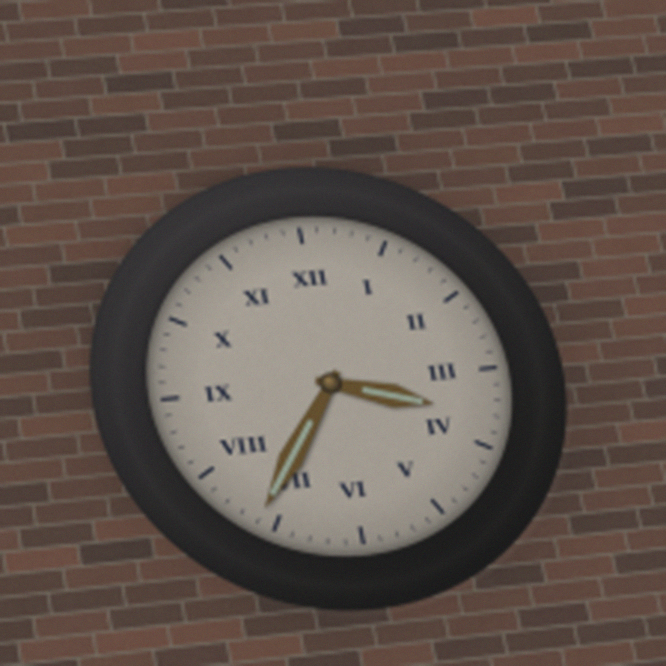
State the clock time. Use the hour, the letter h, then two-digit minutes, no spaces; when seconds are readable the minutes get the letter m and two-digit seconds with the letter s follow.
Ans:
3h36
